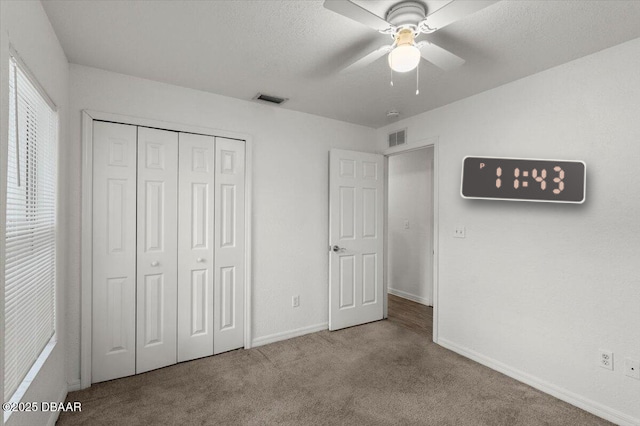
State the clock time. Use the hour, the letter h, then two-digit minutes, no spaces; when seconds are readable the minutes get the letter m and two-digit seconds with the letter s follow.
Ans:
11h43
